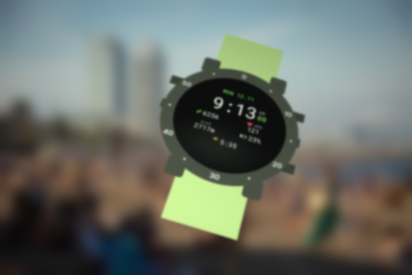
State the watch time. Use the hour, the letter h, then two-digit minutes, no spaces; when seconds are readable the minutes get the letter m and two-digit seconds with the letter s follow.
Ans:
9h13
